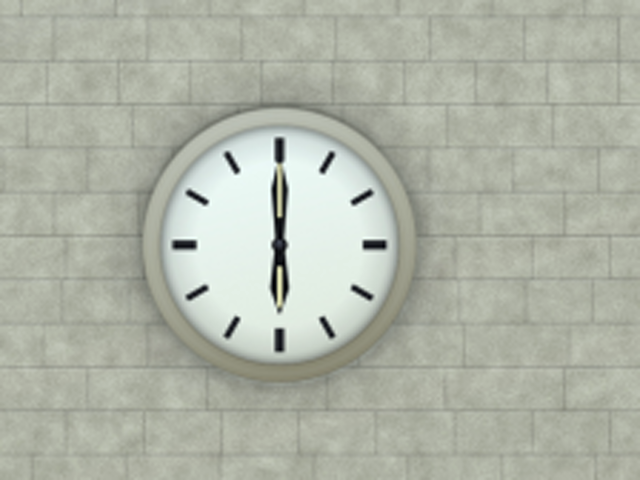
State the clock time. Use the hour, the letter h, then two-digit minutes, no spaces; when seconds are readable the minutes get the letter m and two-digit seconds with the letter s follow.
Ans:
6h00
